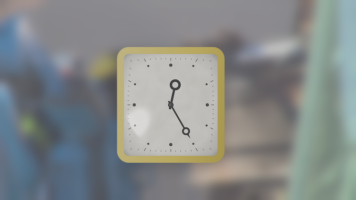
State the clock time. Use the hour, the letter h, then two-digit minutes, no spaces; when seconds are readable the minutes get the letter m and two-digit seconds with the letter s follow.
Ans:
12h25
